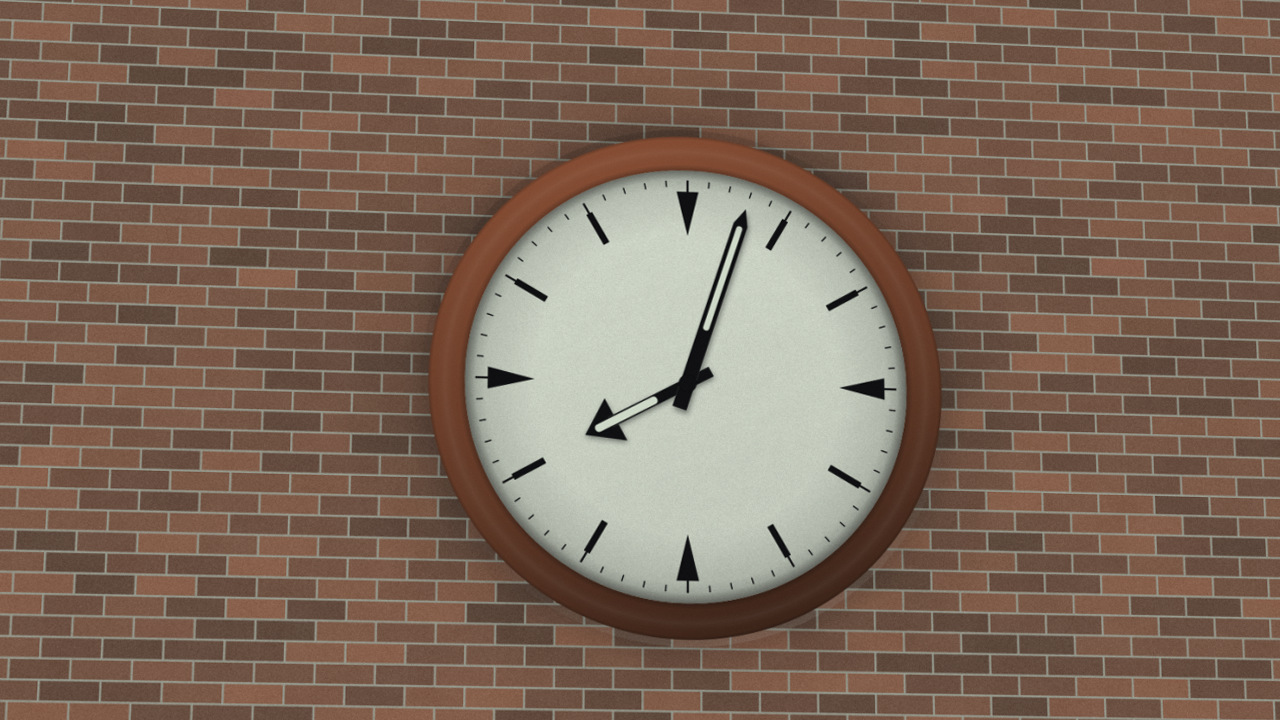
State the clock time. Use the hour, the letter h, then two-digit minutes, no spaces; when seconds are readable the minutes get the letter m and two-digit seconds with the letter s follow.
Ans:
8h03
